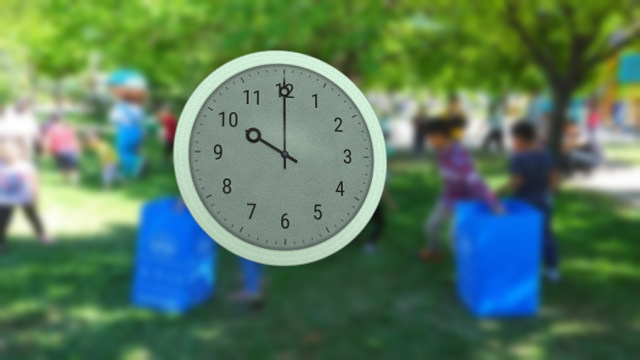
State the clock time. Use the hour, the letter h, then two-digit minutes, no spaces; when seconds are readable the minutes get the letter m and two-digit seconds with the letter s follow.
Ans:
10h00
